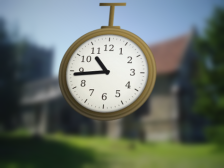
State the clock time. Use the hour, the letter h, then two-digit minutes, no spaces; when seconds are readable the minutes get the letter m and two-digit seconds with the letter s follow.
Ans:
10h44
